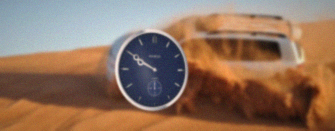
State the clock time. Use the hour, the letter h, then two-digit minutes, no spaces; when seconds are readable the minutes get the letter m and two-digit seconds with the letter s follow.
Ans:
9h50
